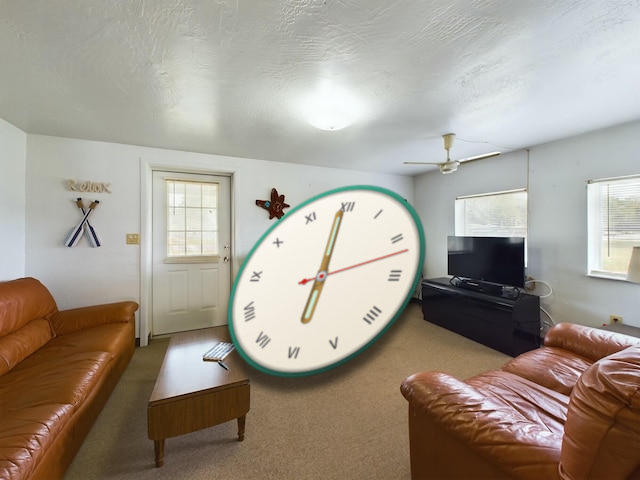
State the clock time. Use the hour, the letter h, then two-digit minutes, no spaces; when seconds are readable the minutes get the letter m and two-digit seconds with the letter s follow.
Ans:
5h59m12s
